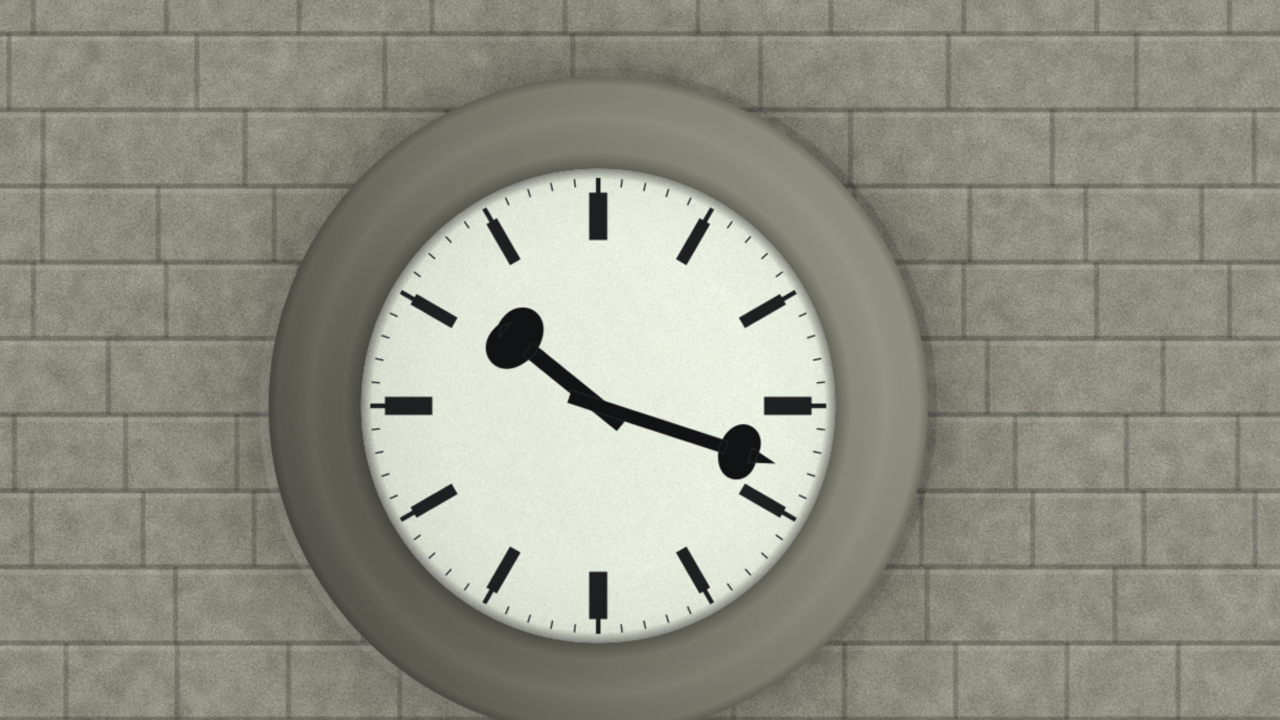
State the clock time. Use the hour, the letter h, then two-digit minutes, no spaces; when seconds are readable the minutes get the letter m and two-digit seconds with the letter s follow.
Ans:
10h18
